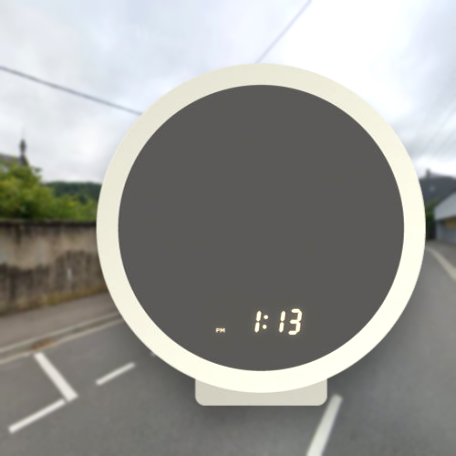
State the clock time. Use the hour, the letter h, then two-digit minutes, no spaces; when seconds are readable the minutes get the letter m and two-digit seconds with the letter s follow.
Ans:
1h13
